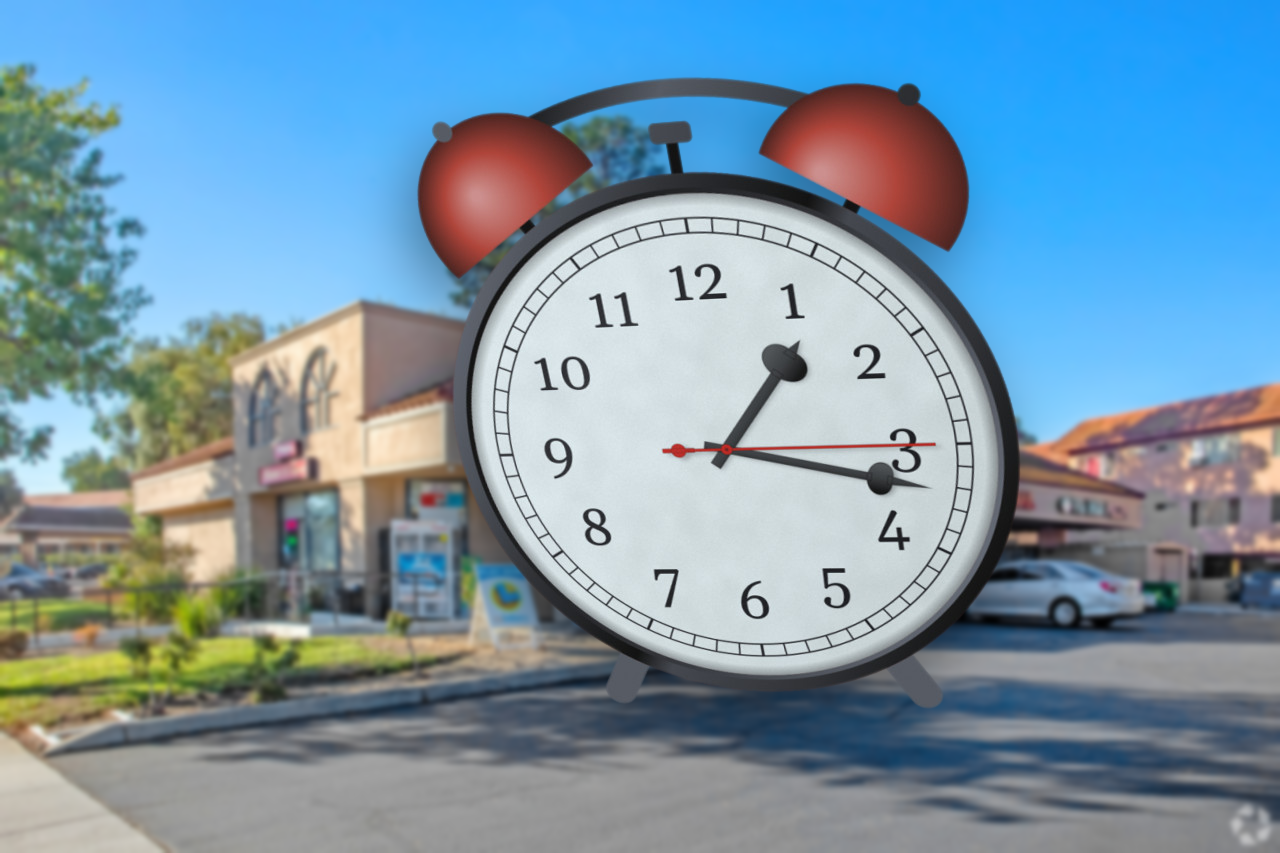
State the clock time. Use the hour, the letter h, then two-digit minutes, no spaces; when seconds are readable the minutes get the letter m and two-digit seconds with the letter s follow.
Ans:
1h17m15s
